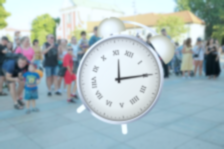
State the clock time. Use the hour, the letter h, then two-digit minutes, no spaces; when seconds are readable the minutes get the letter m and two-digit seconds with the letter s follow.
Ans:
11h10
